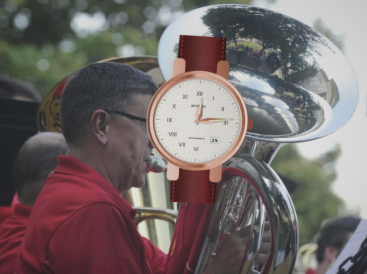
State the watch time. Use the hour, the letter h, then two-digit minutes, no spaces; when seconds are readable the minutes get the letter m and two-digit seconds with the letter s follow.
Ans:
12h14
